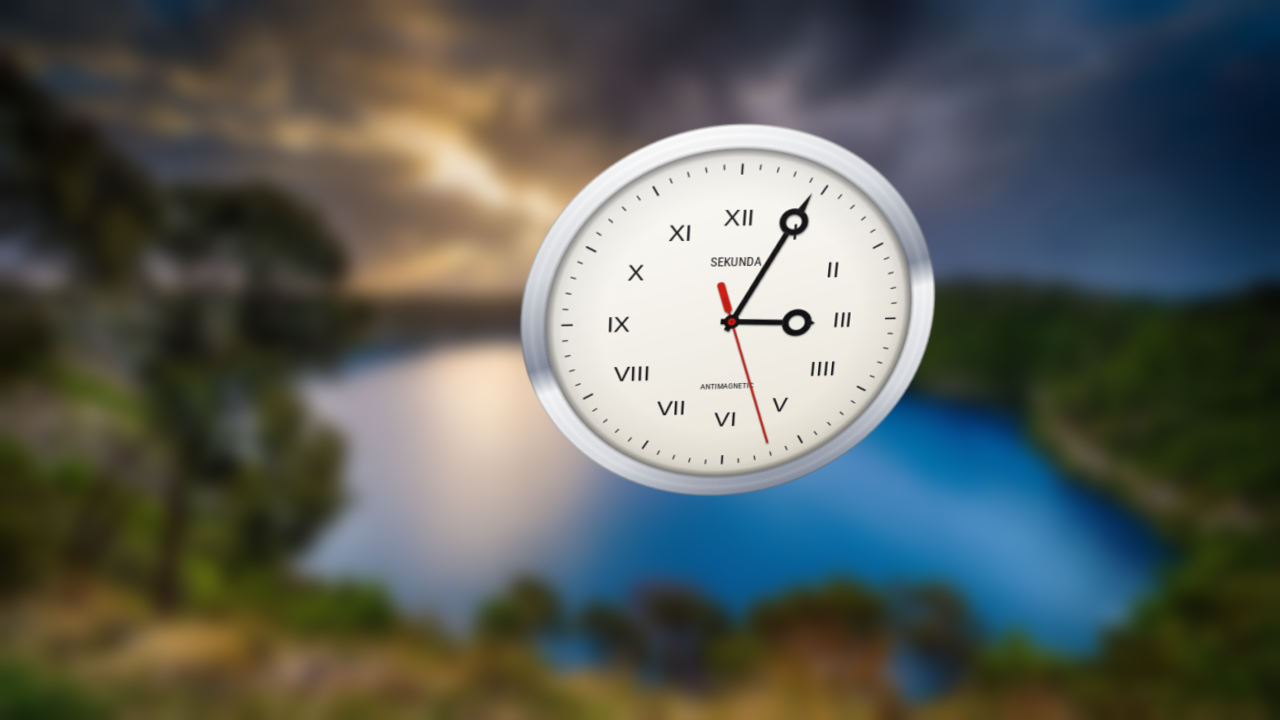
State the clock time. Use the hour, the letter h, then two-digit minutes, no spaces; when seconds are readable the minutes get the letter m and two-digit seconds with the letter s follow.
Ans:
3h04m27s
